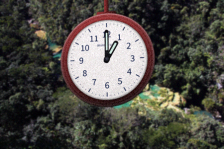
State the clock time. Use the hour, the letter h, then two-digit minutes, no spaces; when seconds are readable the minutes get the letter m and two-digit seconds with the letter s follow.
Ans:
1h00
